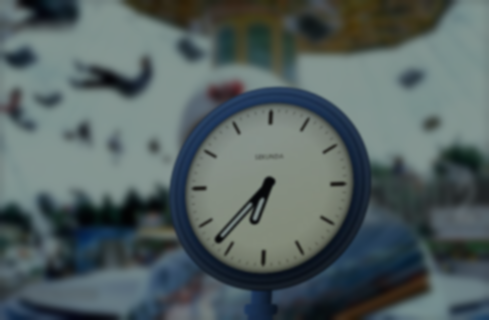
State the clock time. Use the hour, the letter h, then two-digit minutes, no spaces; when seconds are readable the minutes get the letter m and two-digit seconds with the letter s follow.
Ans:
6h37
